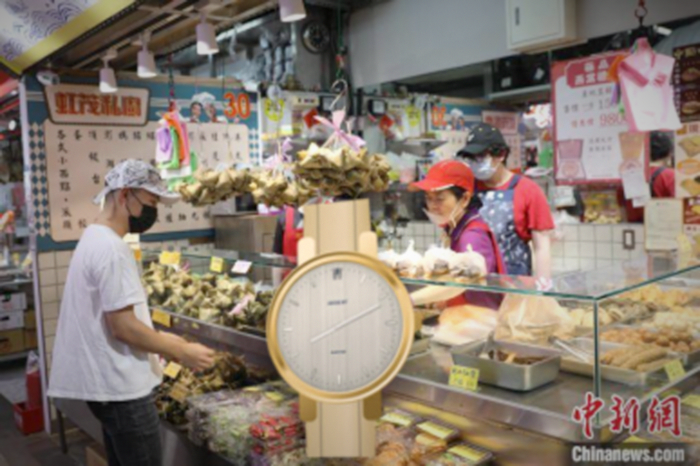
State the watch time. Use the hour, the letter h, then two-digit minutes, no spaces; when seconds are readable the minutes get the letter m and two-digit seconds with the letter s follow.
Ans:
8h11
